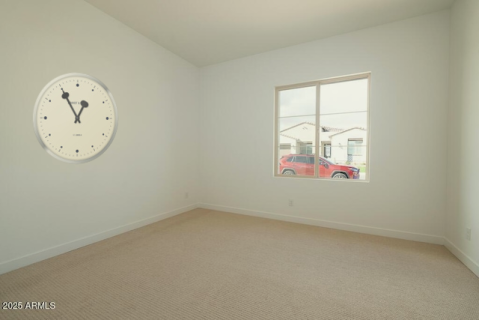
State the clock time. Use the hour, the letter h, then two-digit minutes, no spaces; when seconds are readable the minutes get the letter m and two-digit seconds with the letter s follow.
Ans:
12h55
